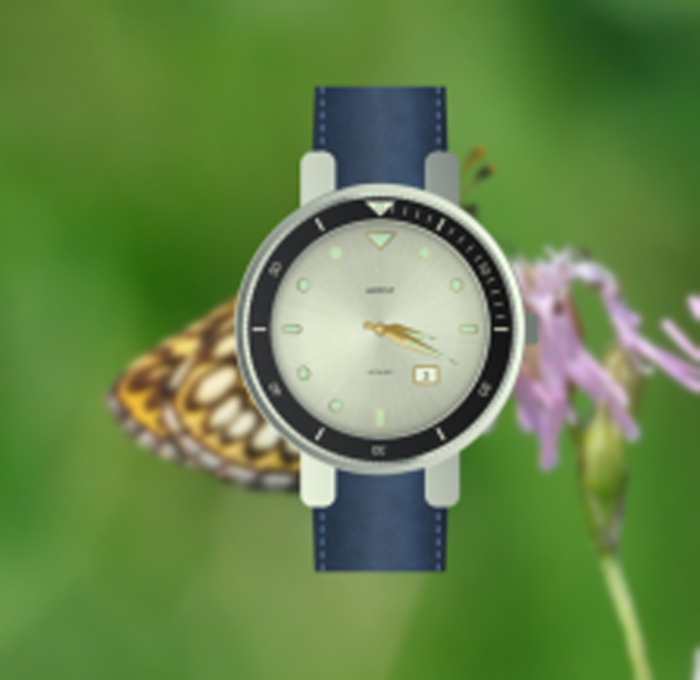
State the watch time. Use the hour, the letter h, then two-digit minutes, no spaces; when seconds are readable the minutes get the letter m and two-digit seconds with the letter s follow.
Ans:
3h19
